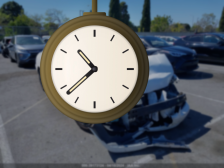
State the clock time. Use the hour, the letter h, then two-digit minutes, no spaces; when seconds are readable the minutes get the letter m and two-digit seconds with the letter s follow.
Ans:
10h38
